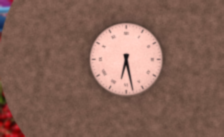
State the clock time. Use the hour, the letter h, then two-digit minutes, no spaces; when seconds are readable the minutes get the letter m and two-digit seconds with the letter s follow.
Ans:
6h28
